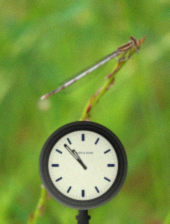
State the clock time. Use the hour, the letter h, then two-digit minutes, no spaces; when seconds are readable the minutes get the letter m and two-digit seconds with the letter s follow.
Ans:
10h53
